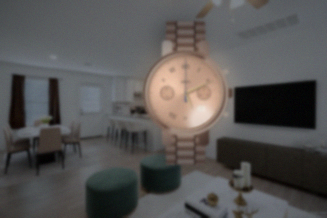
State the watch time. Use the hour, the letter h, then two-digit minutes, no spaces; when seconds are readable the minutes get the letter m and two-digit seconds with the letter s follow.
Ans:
5h11
